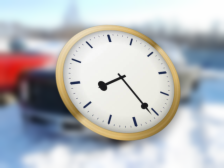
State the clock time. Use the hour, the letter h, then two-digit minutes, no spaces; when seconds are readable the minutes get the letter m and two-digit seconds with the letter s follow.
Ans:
8h26
